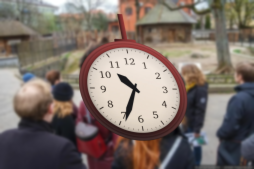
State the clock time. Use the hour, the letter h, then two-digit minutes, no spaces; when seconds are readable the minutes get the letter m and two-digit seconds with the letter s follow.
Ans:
10h34
